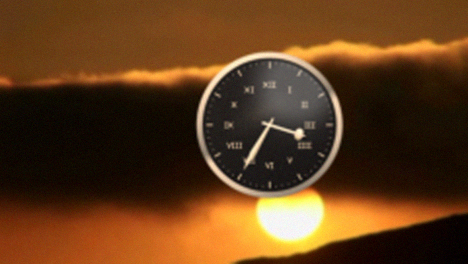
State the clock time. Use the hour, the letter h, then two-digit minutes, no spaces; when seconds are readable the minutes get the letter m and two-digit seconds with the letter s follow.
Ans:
3h35
